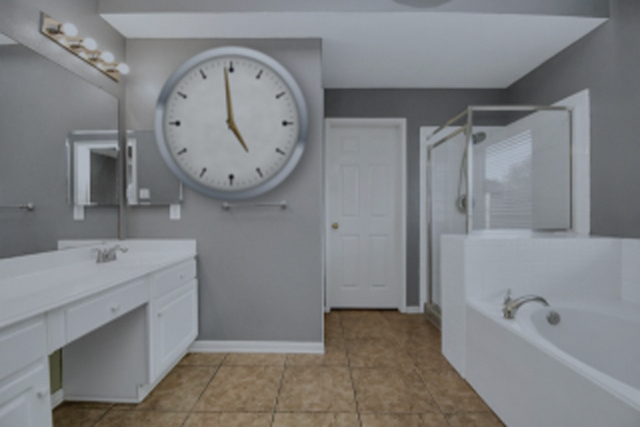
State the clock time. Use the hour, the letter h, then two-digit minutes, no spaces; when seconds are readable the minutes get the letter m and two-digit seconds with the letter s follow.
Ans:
4h59
